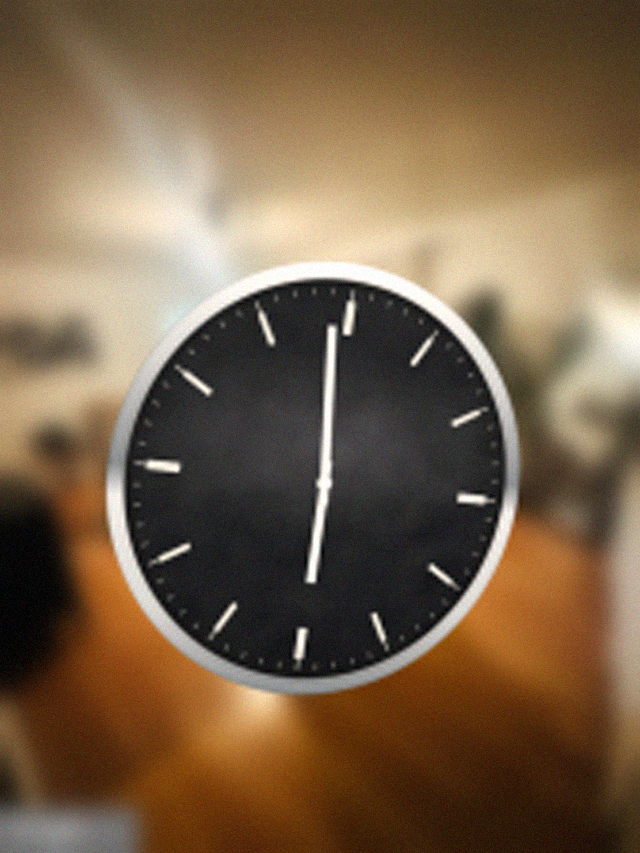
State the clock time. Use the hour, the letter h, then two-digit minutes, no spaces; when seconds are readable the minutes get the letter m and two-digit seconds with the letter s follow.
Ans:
5h59
